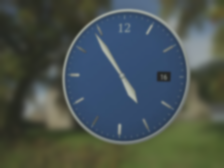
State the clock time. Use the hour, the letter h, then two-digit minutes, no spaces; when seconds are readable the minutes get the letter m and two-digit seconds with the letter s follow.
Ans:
4h54
